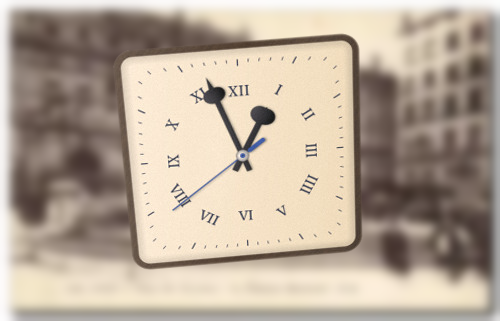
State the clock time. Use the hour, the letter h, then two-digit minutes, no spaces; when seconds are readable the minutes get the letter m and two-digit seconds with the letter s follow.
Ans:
12h56m39s
